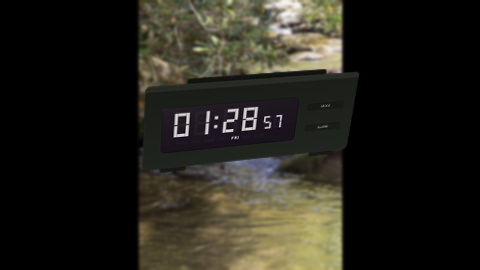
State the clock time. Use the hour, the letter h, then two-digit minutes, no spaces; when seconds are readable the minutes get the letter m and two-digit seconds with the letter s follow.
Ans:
1h28m57s
